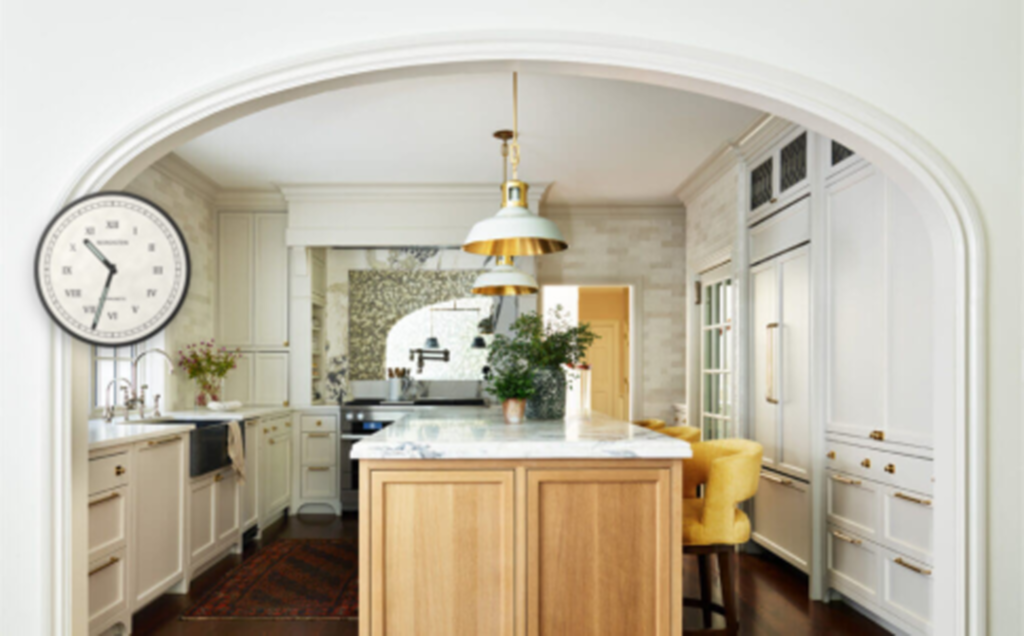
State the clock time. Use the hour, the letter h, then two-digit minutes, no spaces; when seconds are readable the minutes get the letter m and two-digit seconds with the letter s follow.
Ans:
10h33
